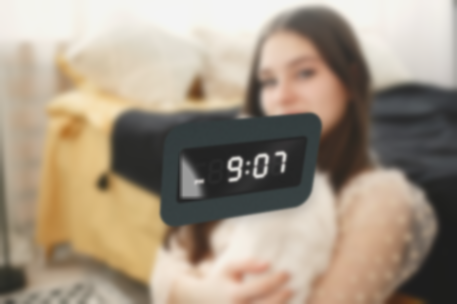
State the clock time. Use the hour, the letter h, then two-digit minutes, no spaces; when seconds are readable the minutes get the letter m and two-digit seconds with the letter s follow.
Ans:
9h07
